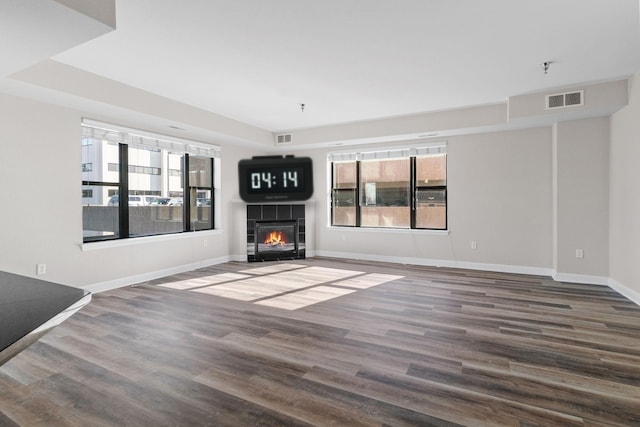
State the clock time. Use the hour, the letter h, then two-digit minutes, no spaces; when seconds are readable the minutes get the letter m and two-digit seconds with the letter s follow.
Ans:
4h14
